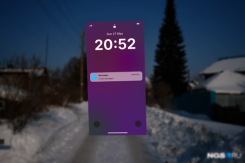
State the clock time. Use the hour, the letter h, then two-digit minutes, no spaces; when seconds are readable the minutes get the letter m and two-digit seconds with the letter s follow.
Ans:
20h52
